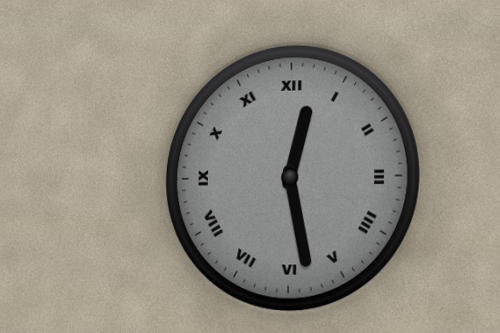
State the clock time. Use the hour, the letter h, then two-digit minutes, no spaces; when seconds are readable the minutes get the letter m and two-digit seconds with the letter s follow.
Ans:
12h28
